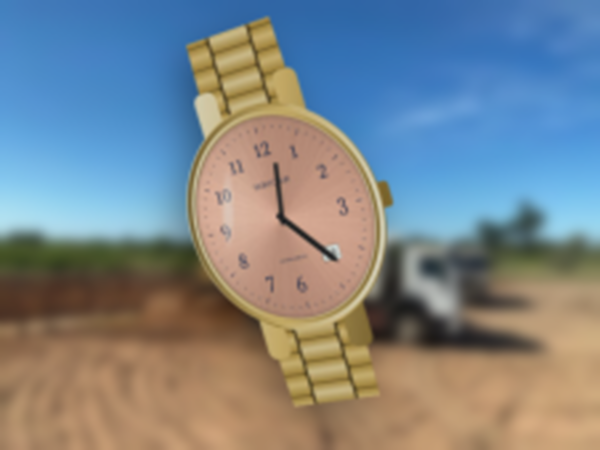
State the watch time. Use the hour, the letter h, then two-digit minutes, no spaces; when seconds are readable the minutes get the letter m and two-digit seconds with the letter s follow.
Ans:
12h23
